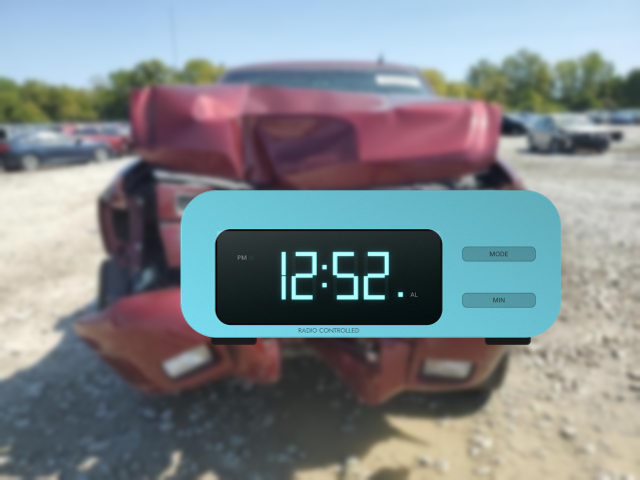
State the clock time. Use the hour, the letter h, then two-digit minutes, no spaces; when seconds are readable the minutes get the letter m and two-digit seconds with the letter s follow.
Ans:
12h52
